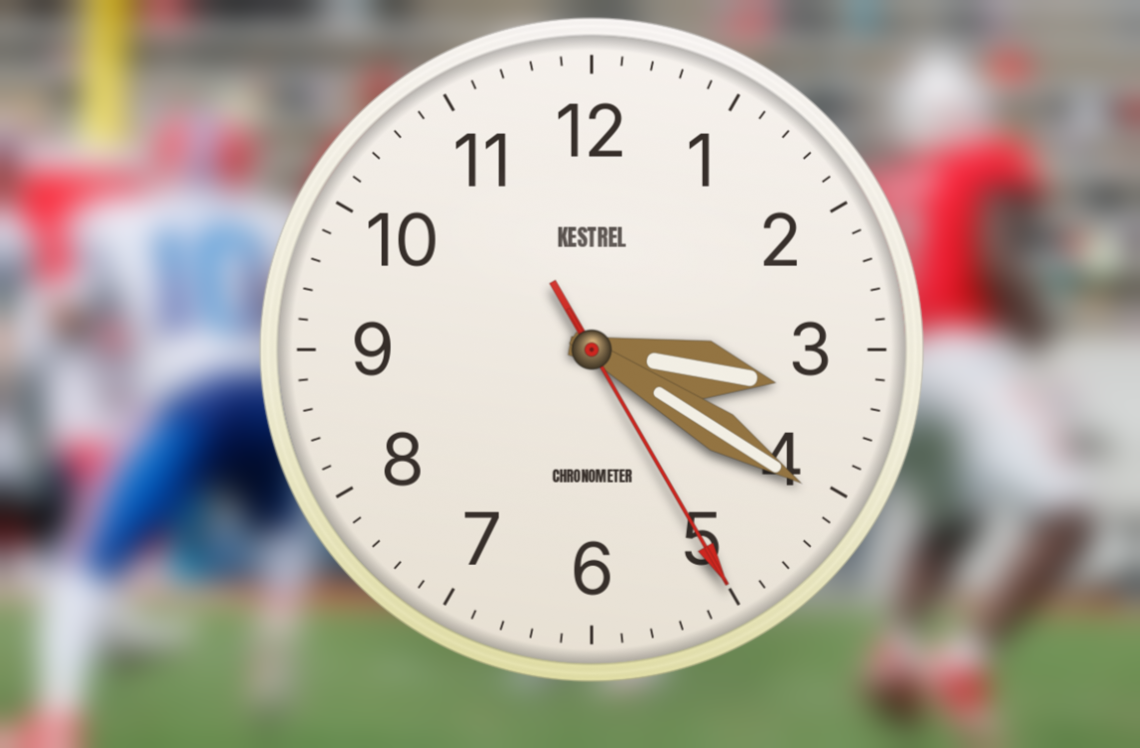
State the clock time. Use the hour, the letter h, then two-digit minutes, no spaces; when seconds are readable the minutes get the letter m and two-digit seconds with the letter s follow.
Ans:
3h20m25s
